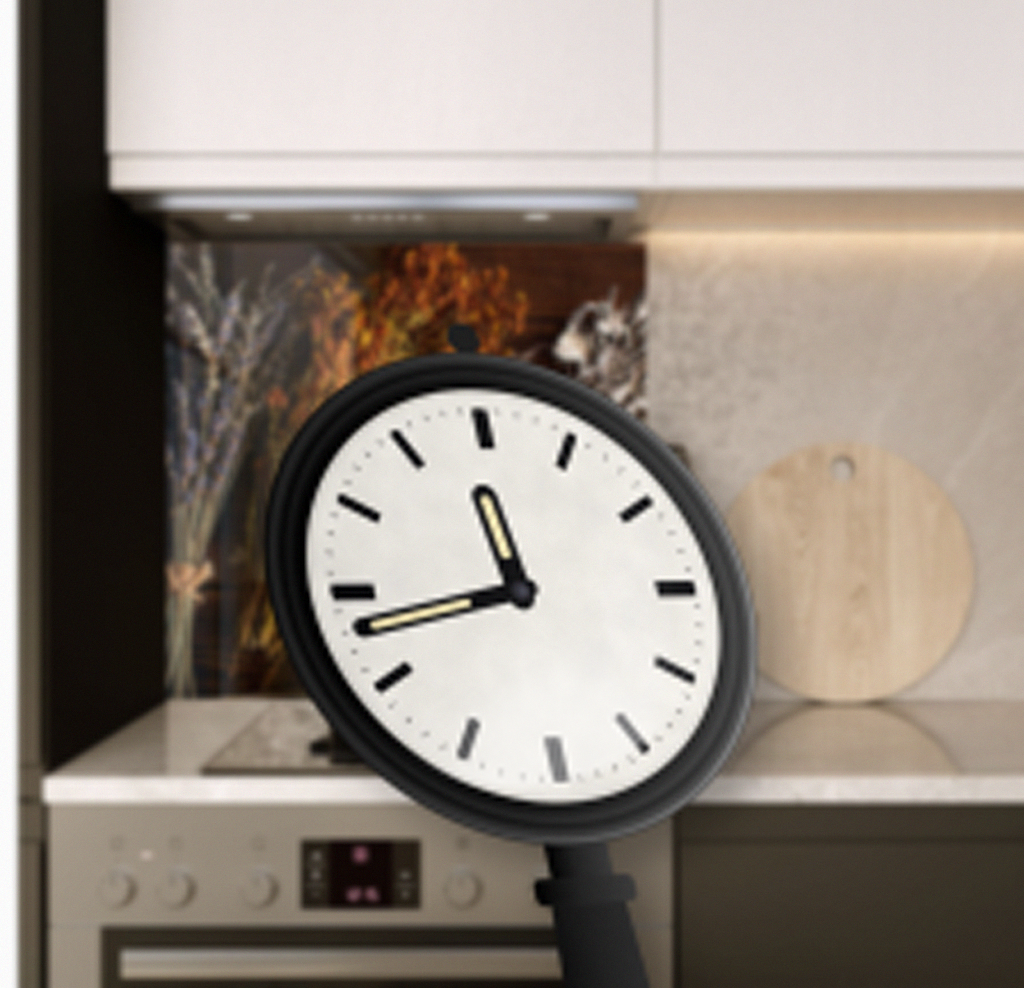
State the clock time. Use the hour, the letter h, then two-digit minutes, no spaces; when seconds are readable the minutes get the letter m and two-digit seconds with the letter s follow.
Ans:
11h43
